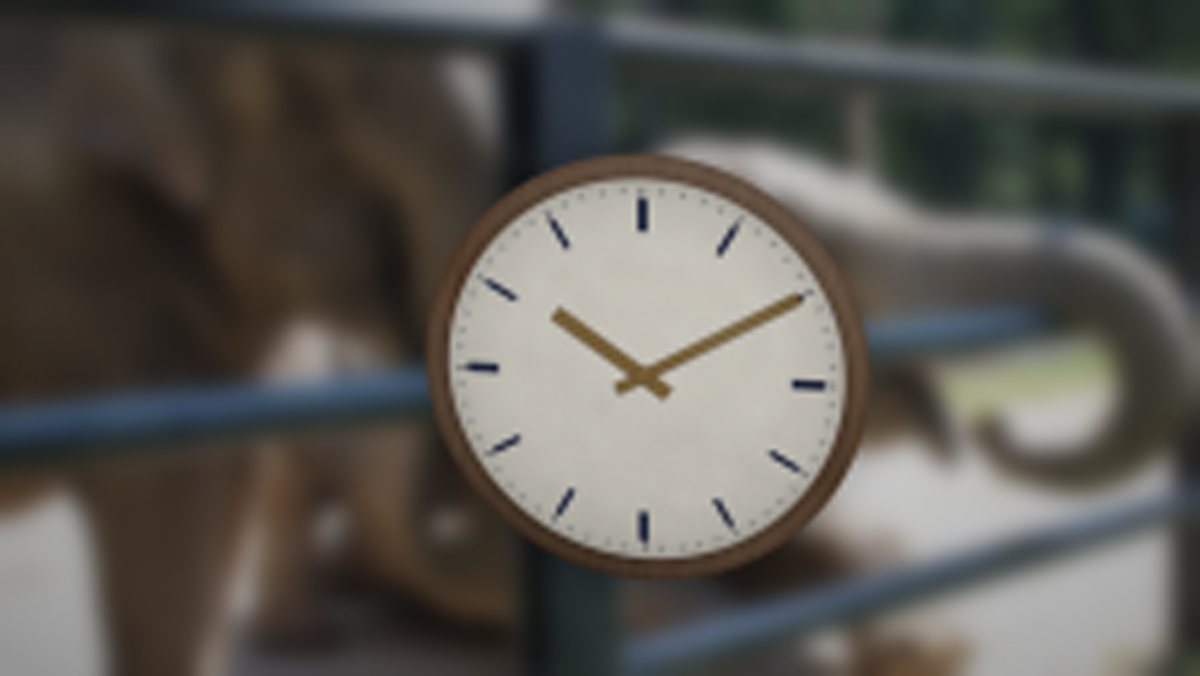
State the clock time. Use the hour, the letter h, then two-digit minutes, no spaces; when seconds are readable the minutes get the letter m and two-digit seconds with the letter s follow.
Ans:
10h10
